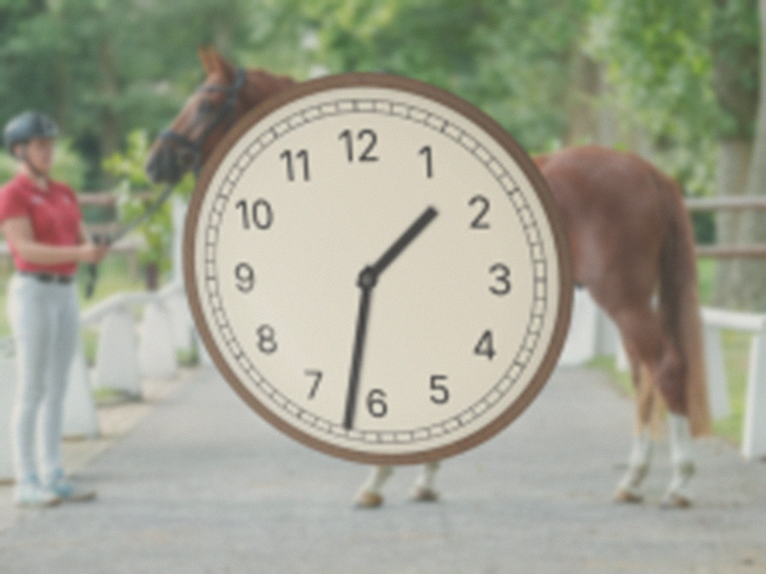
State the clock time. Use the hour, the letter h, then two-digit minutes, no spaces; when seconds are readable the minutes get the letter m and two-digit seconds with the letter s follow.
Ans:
1h32
